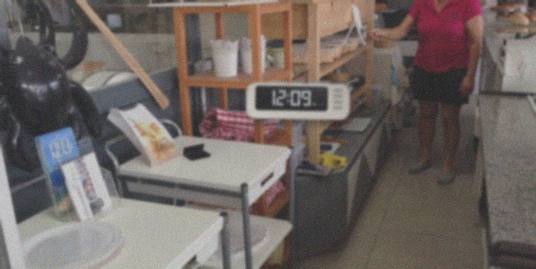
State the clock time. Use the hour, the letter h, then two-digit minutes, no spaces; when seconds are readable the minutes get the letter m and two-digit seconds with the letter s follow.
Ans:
12h09
